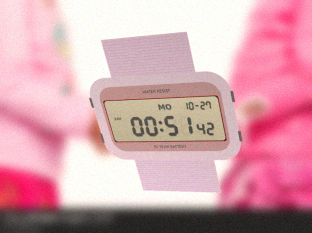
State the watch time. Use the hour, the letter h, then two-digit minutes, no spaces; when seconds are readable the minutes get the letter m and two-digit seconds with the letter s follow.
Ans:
0h51m42s
